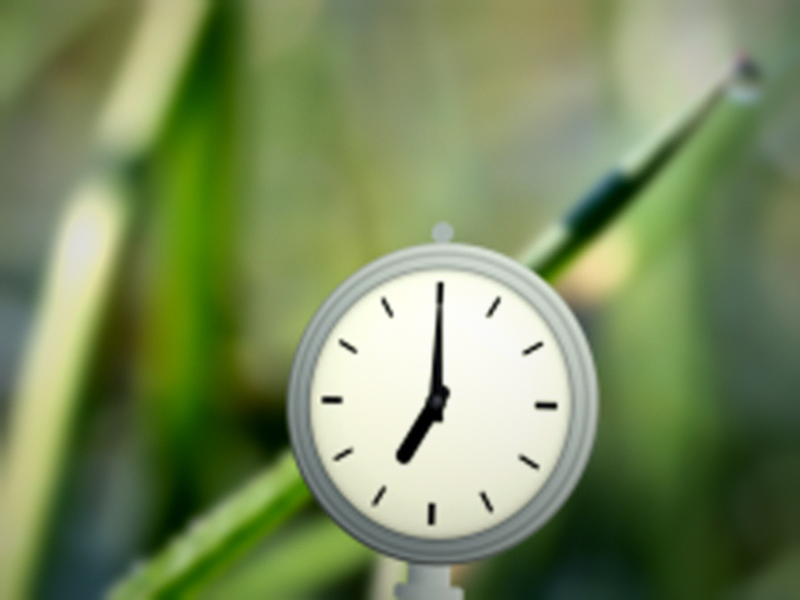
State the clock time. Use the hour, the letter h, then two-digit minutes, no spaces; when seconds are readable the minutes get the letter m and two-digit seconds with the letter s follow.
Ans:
7h00
